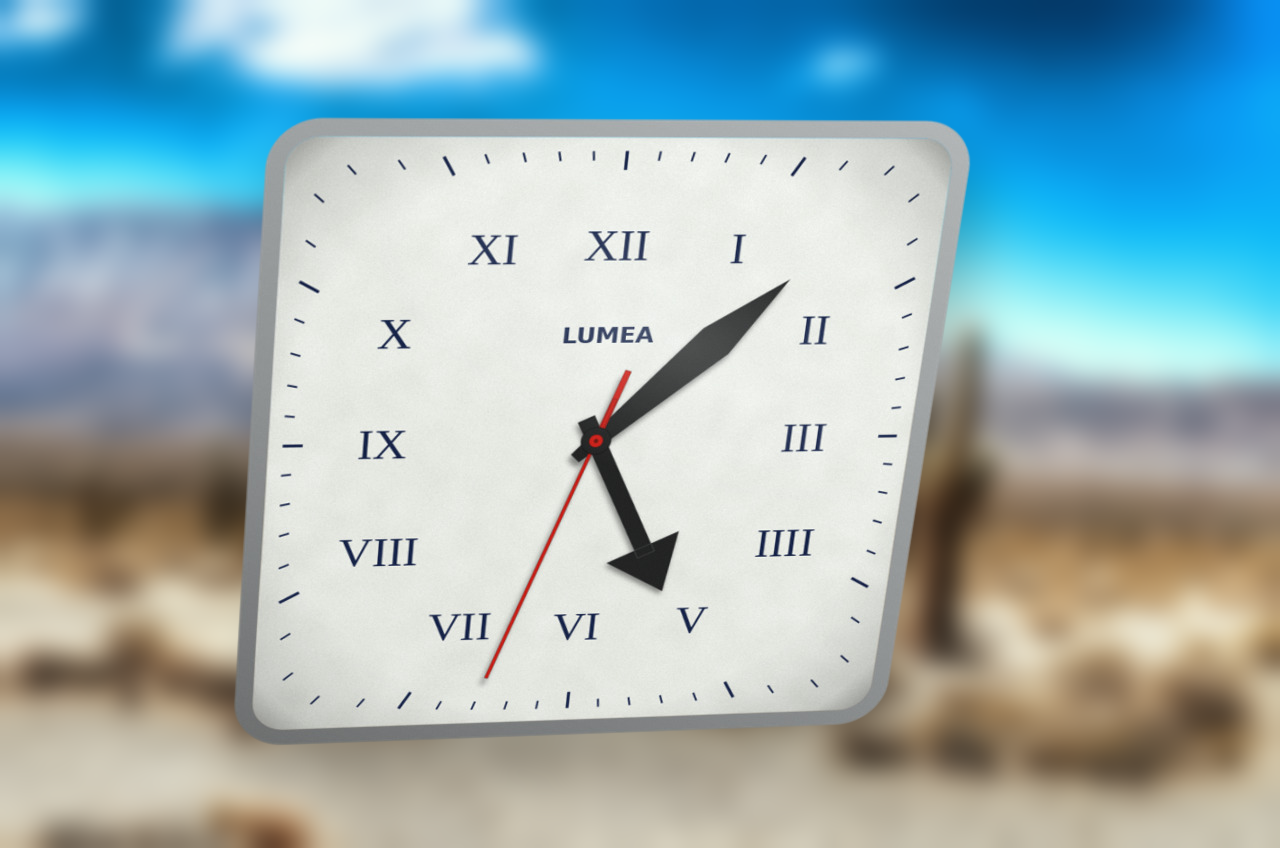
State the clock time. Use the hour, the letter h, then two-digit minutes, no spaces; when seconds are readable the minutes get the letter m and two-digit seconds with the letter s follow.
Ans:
5h07m33s
